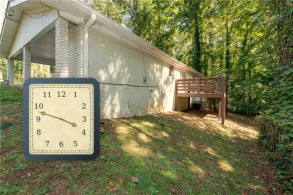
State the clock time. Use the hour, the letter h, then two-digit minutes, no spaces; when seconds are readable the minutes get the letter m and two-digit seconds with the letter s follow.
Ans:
3h48
